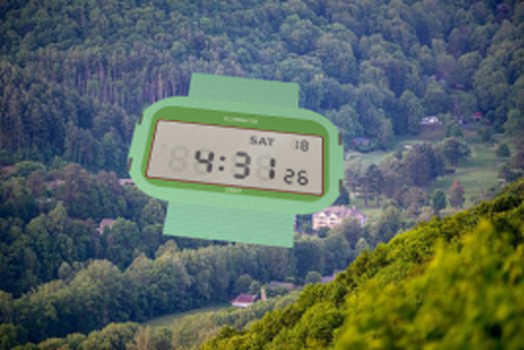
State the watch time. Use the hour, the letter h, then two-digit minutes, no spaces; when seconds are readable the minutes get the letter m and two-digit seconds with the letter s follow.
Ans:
4h31m26s
